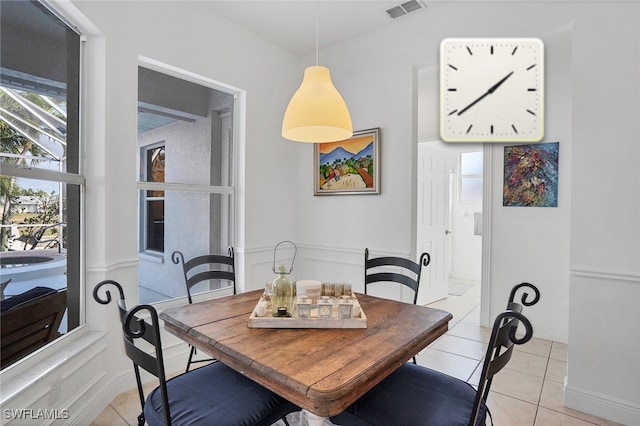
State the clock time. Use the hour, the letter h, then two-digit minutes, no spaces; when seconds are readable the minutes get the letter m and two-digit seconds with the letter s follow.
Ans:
1h39
